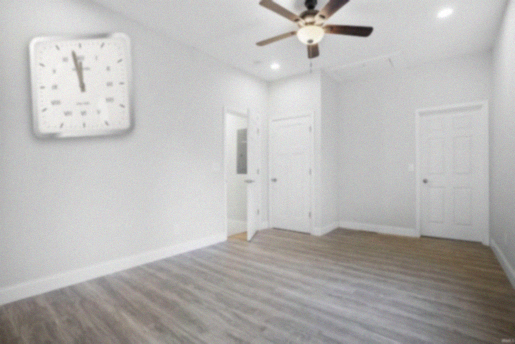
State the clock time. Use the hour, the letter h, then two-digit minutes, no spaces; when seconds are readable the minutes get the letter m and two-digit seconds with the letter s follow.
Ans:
11h58
